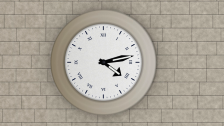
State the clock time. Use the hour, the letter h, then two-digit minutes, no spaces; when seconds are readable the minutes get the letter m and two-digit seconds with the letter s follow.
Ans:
4h13
